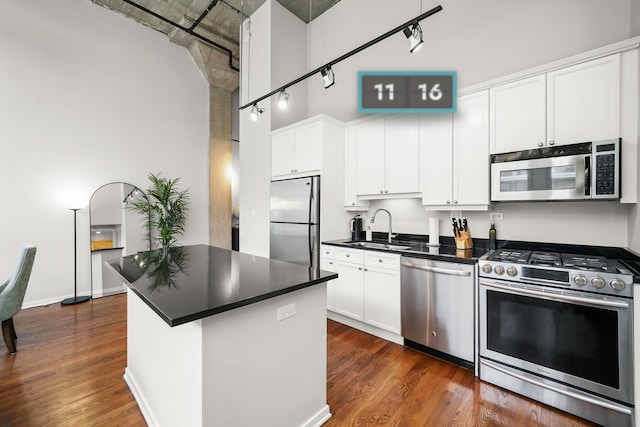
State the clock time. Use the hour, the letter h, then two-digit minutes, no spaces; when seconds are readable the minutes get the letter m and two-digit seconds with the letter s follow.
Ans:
11h16
